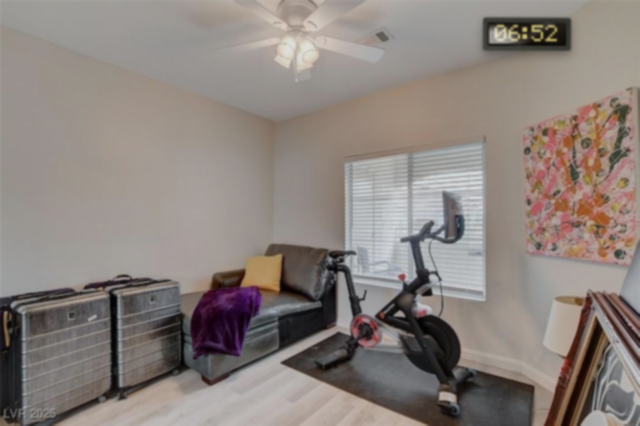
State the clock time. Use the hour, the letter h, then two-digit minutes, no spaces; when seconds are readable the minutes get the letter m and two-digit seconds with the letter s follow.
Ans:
6h52
